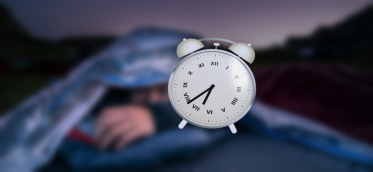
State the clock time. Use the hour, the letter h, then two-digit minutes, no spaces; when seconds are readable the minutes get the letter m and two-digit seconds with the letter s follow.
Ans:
6h38
